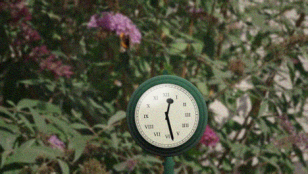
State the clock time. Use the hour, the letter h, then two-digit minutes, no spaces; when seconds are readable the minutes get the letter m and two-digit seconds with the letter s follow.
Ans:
12h28
